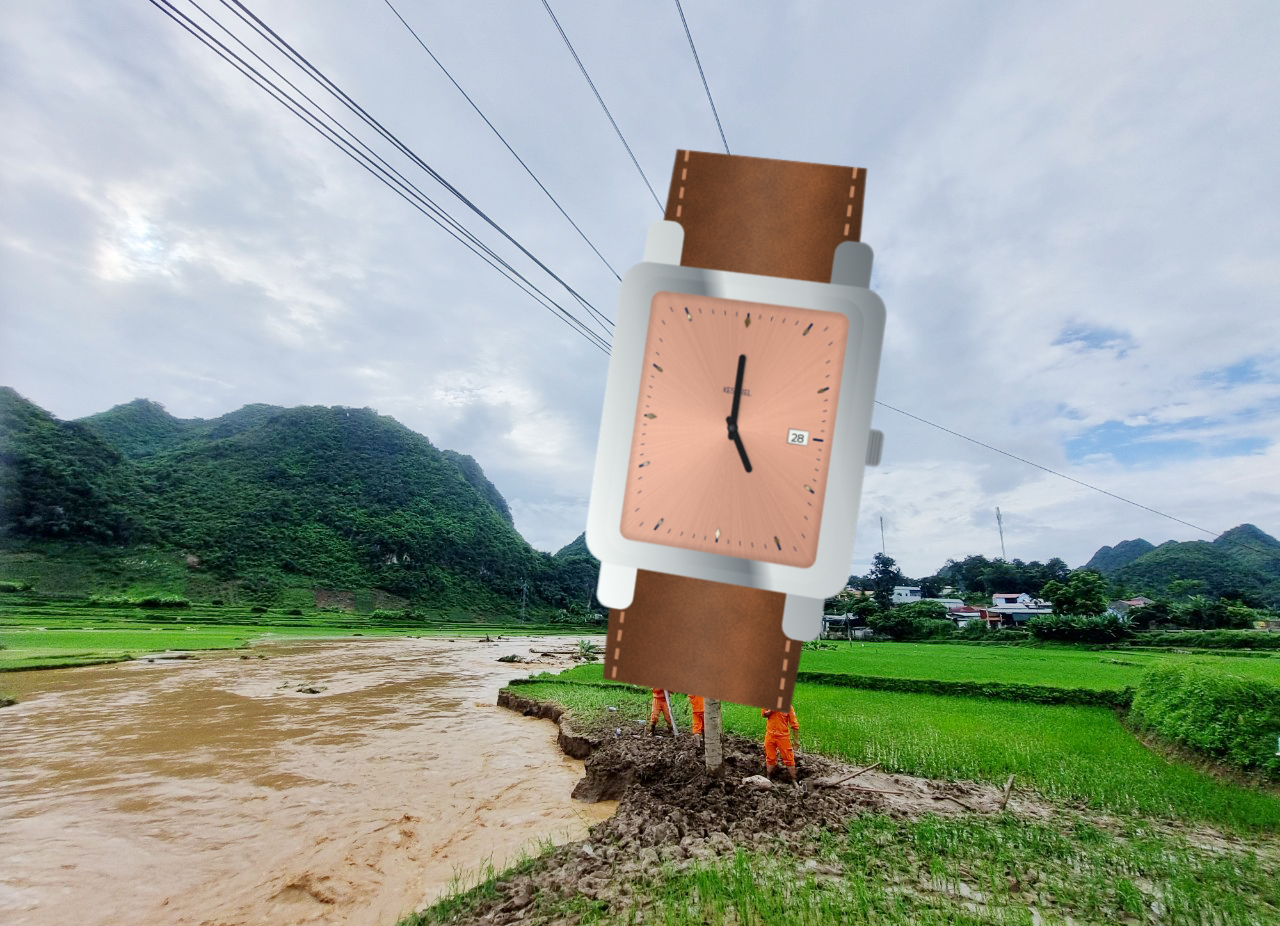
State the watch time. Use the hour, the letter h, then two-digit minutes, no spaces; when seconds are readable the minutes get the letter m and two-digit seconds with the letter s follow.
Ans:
5h00
